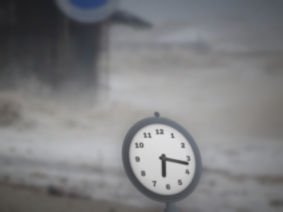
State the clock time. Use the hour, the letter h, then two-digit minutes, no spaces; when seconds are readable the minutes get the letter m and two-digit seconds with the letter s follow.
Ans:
6h17
